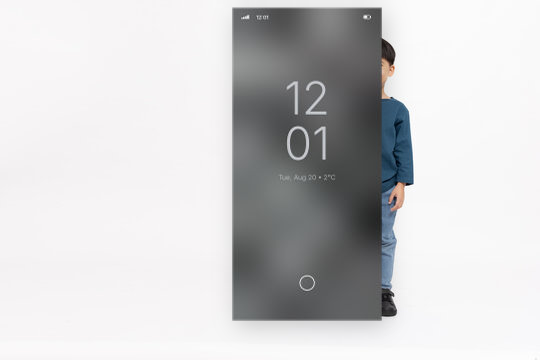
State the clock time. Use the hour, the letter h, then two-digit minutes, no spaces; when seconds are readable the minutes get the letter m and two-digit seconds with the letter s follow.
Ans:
12h01
